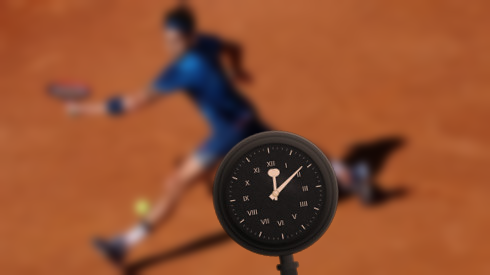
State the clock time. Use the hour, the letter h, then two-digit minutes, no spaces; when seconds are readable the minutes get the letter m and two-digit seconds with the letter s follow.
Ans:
12h09
